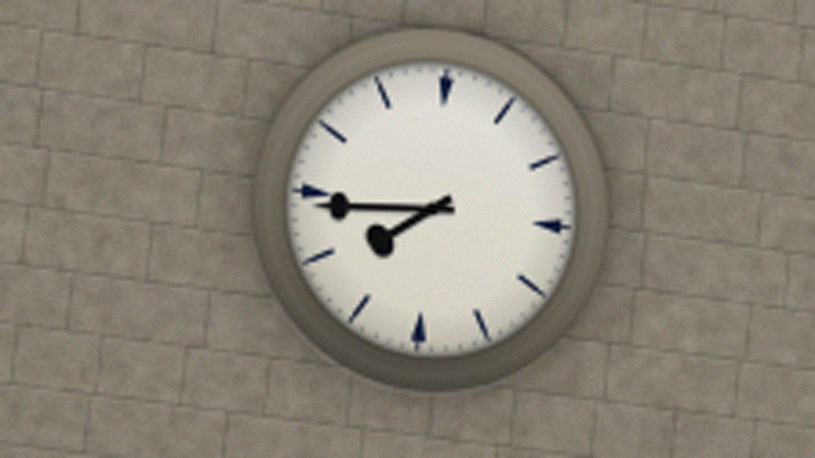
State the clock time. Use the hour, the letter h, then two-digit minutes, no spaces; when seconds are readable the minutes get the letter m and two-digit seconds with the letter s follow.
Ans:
7h44
